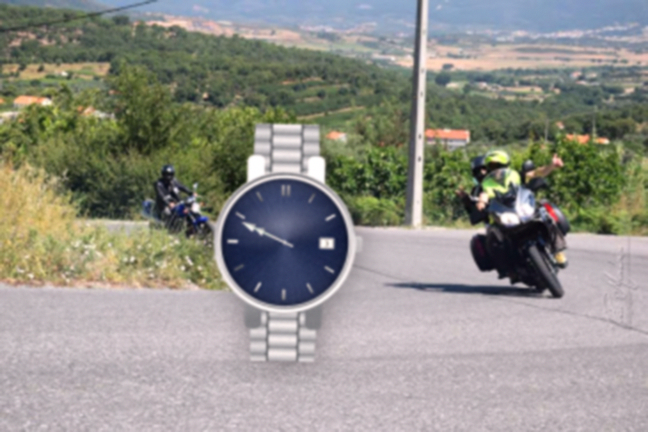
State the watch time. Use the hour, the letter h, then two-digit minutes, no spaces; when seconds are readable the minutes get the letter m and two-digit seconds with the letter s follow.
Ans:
9h49
